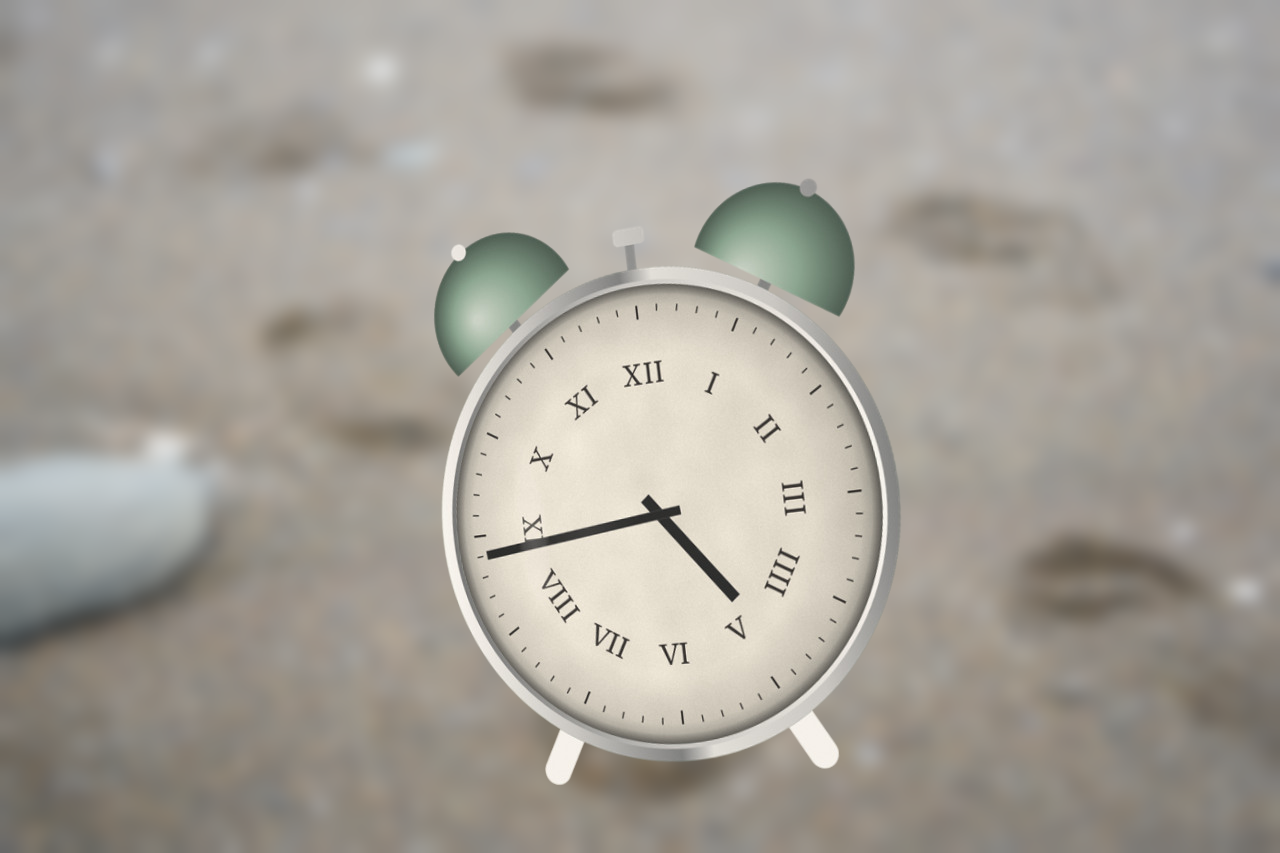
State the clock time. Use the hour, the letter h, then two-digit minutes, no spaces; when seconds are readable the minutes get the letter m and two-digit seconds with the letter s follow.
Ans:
4h44
